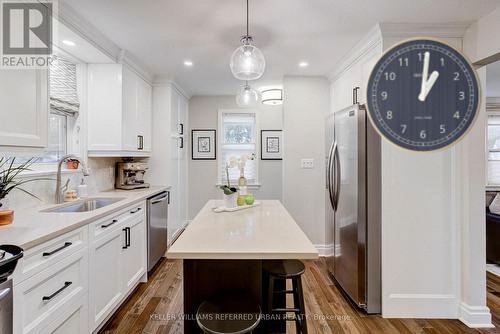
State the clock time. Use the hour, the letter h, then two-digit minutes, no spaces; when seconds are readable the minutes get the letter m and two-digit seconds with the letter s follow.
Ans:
1h01
